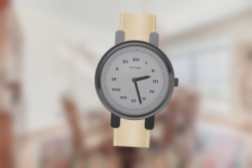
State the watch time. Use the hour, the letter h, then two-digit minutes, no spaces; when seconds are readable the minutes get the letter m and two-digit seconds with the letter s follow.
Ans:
2h27
